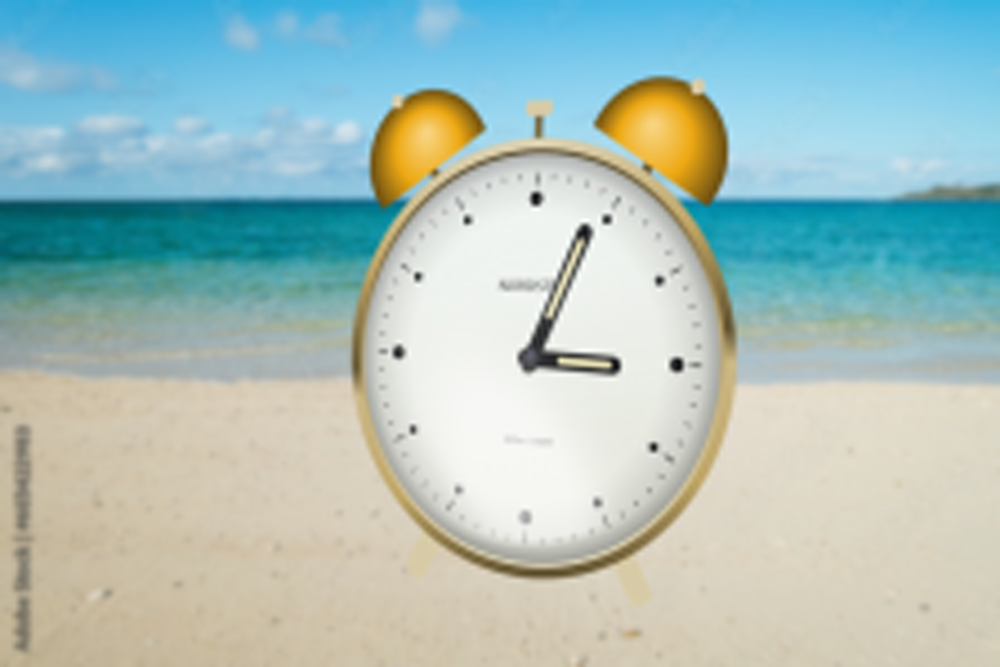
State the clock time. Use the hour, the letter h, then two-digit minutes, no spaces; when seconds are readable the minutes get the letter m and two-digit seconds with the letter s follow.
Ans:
3h04
